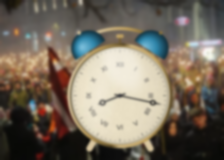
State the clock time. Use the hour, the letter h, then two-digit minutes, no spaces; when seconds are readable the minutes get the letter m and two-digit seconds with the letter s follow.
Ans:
8h17
